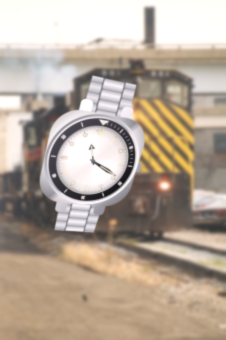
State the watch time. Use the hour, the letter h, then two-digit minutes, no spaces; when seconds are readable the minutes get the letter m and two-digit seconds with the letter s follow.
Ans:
11h19
